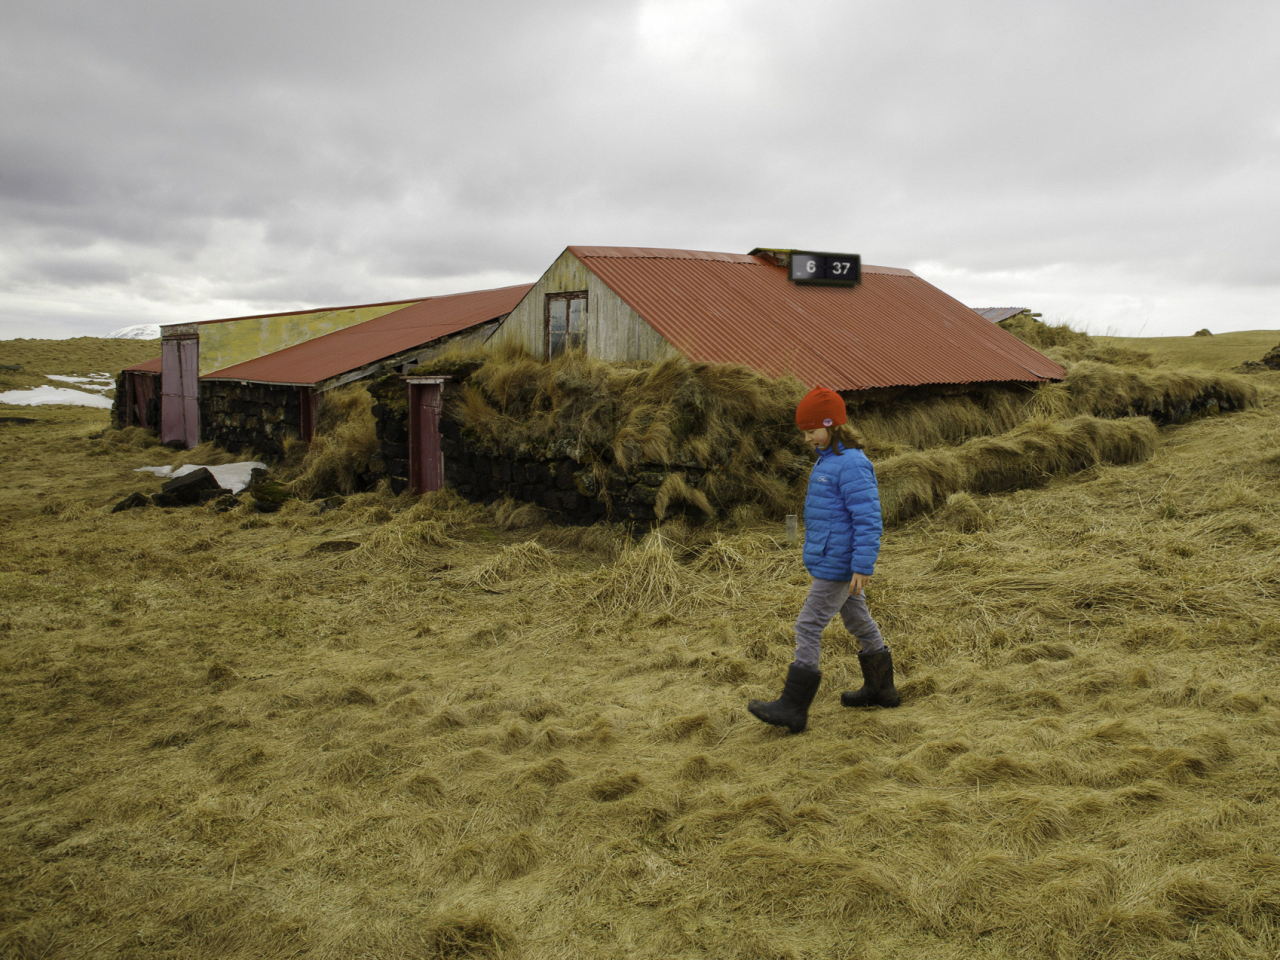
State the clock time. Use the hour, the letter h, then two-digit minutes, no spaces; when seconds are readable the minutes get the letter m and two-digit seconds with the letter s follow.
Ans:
6h37
